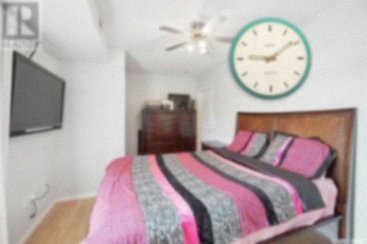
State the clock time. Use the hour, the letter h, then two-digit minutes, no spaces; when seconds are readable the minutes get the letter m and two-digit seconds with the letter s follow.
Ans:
9h09
